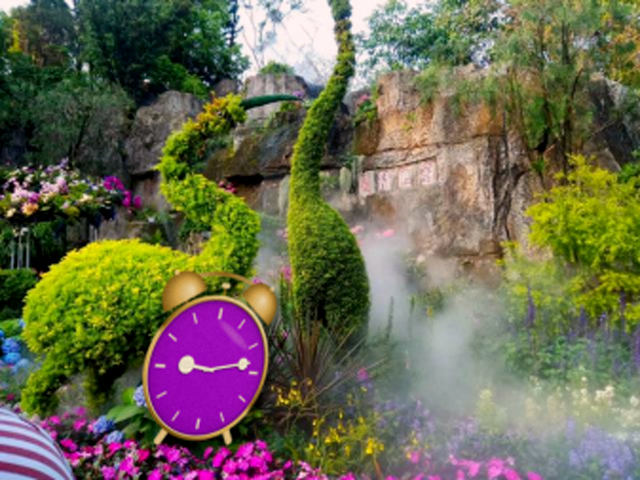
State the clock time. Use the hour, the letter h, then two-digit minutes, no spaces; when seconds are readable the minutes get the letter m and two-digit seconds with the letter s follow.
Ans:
9h13
